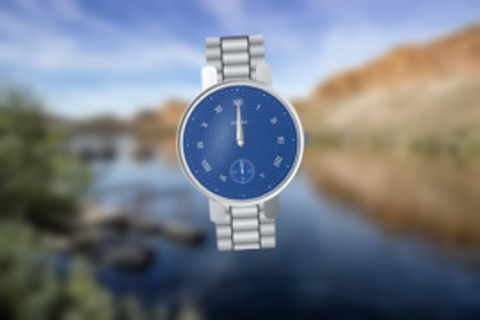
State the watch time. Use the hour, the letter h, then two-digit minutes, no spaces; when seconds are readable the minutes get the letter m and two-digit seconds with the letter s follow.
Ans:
12h00
